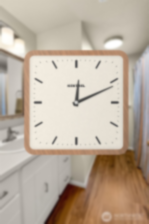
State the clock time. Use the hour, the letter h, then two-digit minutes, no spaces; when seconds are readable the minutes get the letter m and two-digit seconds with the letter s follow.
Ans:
12h11
